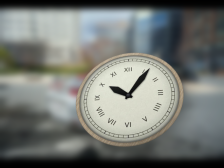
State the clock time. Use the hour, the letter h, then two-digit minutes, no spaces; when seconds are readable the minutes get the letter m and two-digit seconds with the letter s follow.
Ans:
10h06
